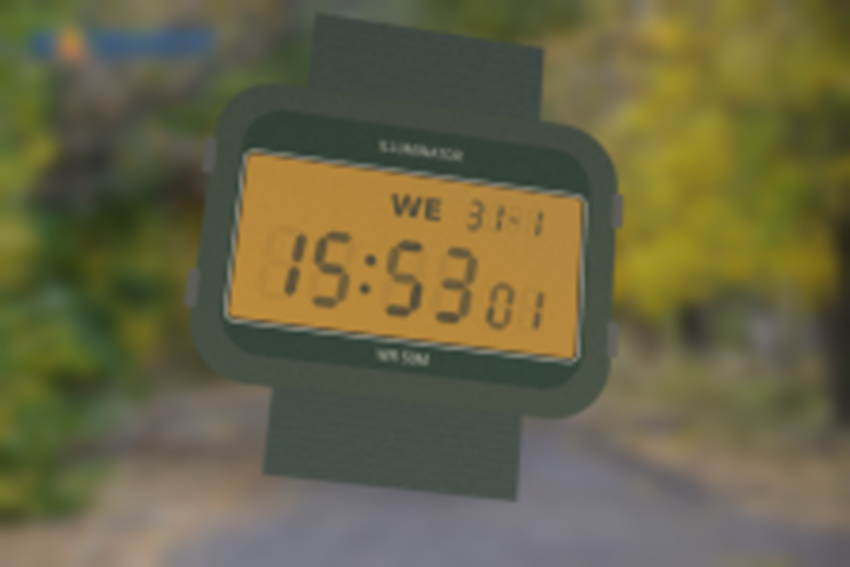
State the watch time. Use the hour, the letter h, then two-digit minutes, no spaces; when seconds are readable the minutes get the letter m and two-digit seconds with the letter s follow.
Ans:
15h53m01s
